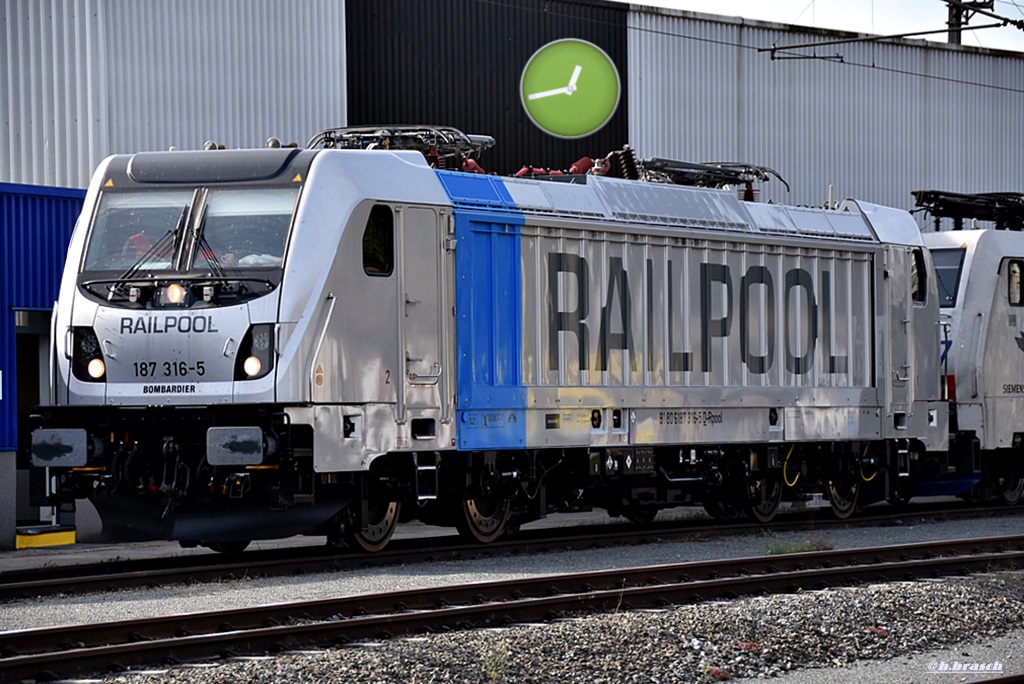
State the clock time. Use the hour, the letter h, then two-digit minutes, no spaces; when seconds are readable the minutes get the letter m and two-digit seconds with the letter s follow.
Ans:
12h43
